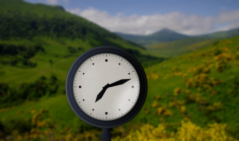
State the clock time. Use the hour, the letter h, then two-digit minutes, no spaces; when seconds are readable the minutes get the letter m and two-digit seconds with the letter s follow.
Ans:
7h12
